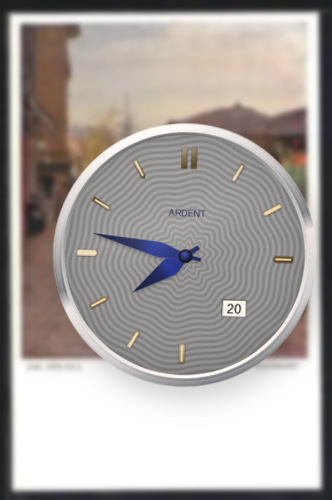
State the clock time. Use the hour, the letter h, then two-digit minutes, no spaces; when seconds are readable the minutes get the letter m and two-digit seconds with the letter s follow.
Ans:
7h47
